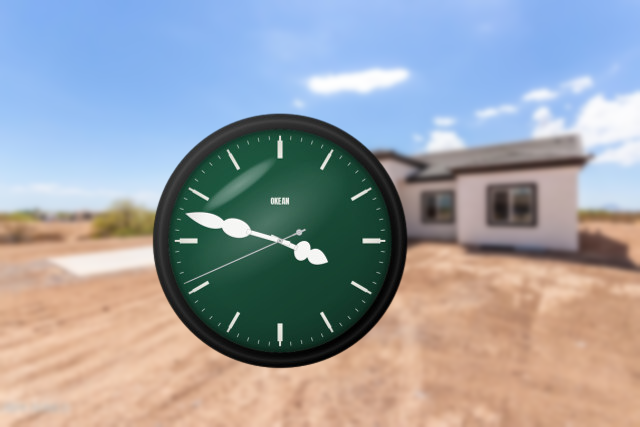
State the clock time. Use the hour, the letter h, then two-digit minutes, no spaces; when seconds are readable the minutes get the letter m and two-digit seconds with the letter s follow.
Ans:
3h47m41s
